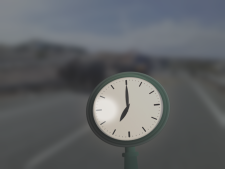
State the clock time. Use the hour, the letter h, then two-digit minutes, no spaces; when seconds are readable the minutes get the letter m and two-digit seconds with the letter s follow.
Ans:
7h00
